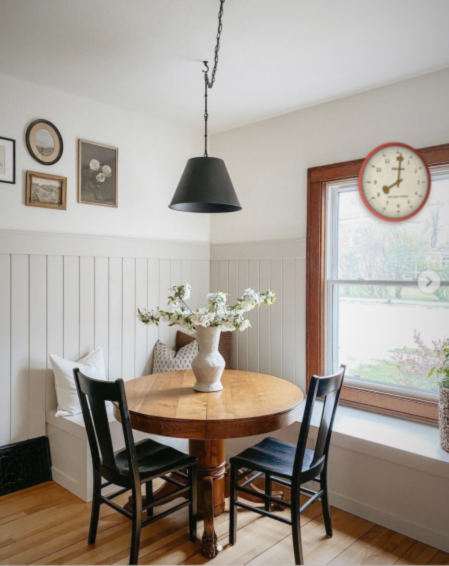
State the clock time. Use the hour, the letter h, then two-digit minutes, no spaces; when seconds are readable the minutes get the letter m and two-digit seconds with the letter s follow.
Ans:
8h01
